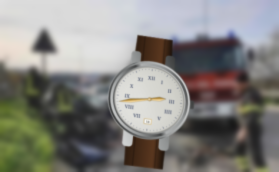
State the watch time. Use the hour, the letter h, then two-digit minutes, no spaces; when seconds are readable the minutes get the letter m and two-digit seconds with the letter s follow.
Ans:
2h43
